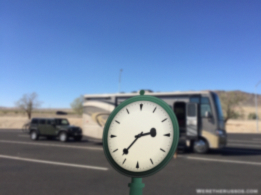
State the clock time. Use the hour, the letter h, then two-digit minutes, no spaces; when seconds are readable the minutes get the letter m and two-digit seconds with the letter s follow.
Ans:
2h37
